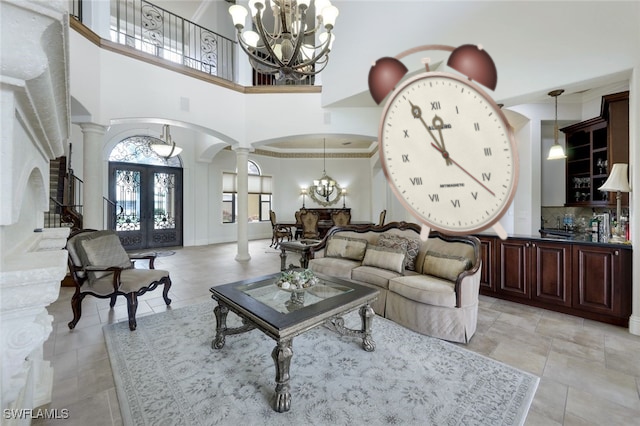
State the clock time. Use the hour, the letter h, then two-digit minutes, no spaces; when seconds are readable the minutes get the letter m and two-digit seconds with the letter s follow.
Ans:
11h55m22s
